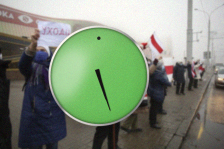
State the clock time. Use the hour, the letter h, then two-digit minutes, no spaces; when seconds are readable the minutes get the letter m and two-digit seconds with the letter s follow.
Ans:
5h27
